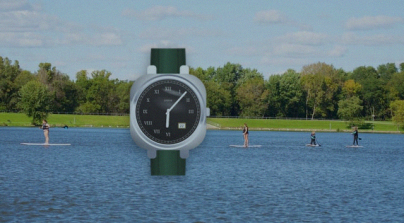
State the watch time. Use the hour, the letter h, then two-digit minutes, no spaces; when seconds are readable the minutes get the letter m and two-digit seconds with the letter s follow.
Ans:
6h07
